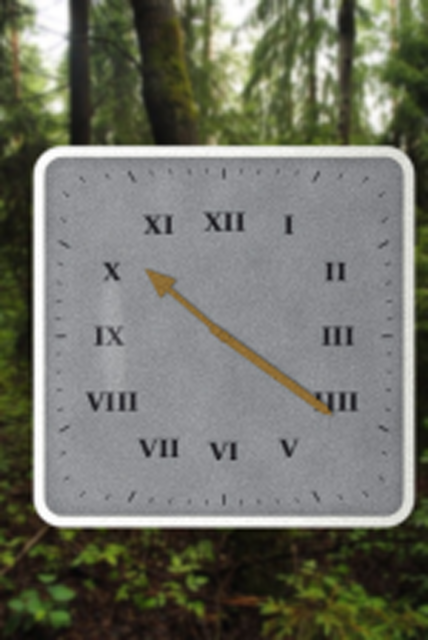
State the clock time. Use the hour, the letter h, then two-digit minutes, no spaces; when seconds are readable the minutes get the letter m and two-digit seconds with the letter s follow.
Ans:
10h21
